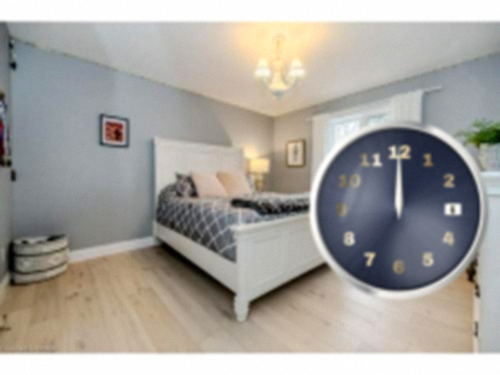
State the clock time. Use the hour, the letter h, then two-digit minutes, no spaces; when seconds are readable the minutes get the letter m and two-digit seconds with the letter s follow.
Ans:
12h00
